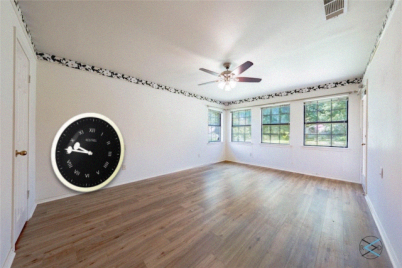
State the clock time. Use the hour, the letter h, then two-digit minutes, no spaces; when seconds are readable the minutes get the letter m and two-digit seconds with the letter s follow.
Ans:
9h46
